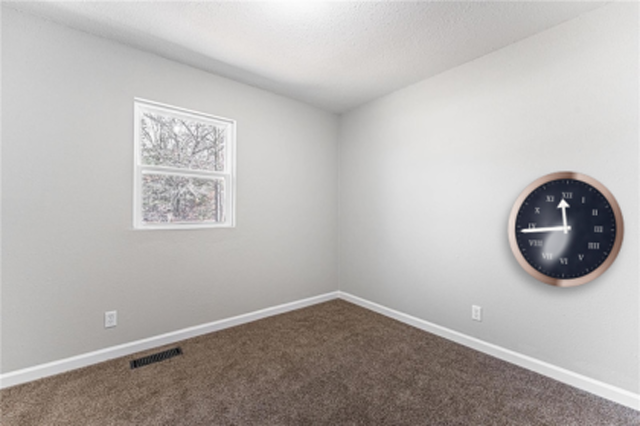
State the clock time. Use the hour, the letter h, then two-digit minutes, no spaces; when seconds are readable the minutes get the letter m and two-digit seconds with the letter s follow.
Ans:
11h44
